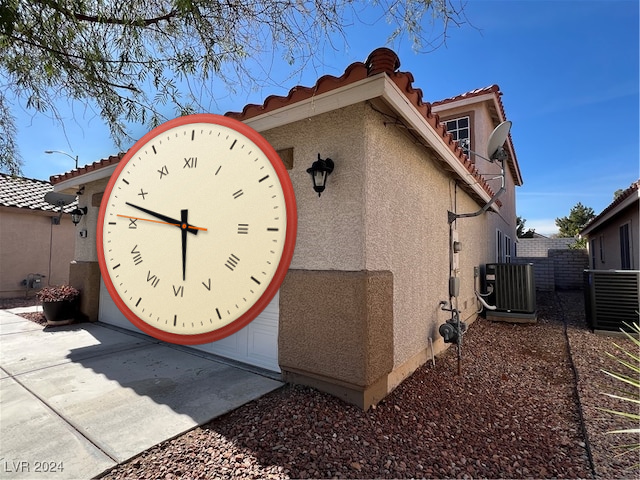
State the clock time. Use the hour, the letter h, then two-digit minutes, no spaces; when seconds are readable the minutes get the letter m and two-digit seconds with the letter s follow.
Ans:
5h47m46s
